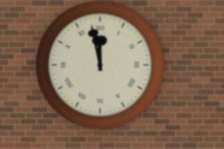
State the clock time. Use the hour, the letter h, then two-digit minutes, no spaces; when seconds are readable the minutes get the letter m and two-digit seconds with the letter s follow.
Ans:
11h58
